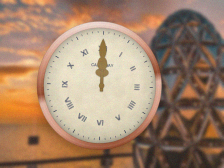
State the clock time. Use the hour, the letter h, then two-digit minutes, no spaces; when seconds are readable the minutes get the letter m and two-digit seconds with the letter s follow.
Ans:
12h00
